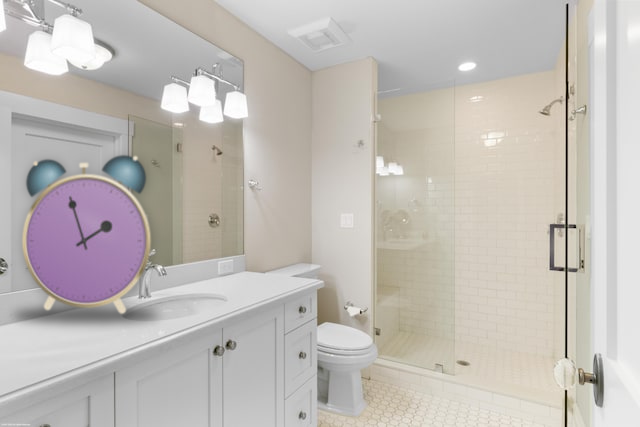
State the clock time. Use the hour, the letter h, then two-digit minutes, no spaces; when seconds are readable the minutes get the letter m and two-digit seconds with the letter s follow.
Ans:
1h57
